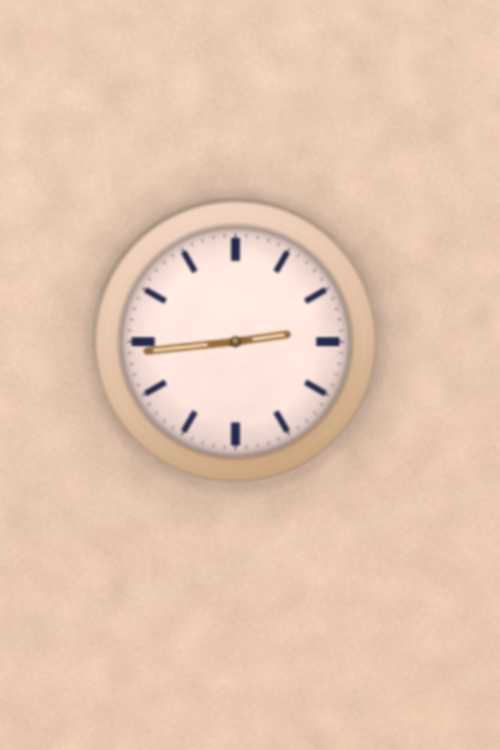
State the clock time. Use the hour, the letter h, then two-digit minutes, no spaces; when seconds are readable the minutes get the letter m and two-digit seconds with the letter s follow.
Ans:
2h44
